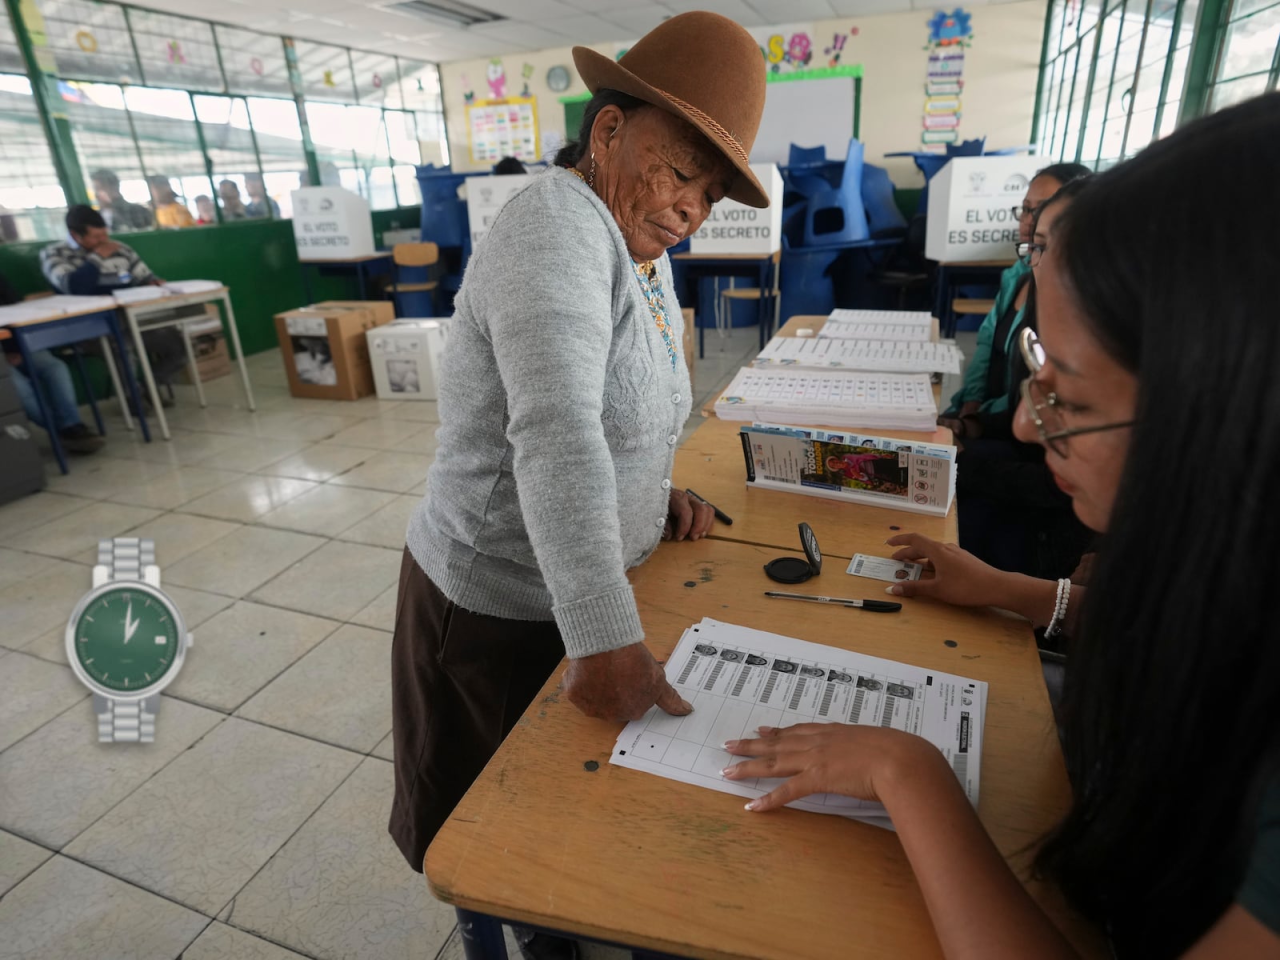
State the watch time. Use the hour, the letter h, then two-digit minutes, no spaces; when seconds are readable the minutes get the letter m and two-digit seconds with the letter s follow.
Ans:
1h01
